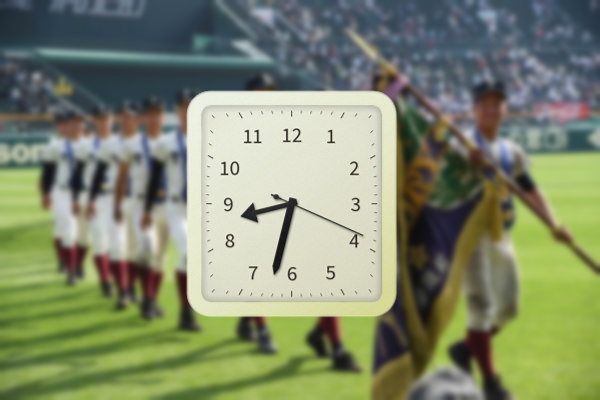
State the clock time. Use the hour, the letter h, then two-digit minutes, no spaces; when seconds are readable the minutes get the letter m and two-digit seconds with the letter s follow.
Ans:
8h32m19s
